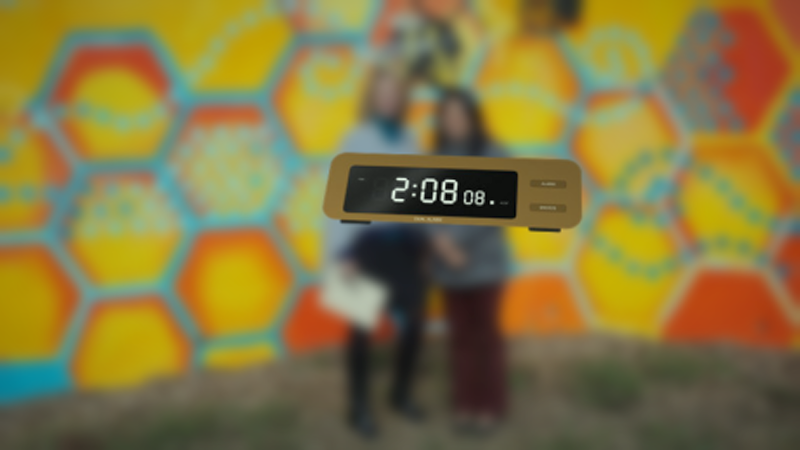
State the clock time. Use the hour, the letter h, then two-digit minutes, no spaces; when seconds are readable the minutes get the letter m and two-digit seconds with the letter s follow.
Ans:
2h08m08s
